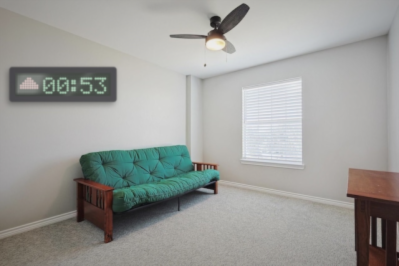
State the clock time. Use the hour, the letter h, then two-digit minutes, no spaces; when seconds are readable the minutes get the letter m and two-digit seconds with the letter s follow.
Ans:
0h53
